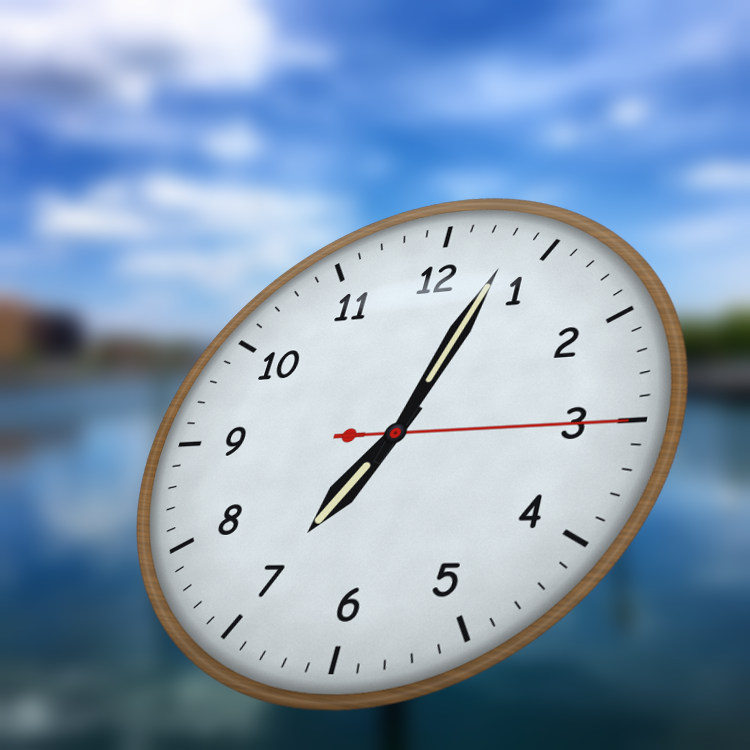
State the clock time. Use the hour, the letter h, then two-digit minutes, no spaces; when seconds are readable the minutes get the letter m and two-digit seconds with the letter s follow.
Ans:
7h03m15s
